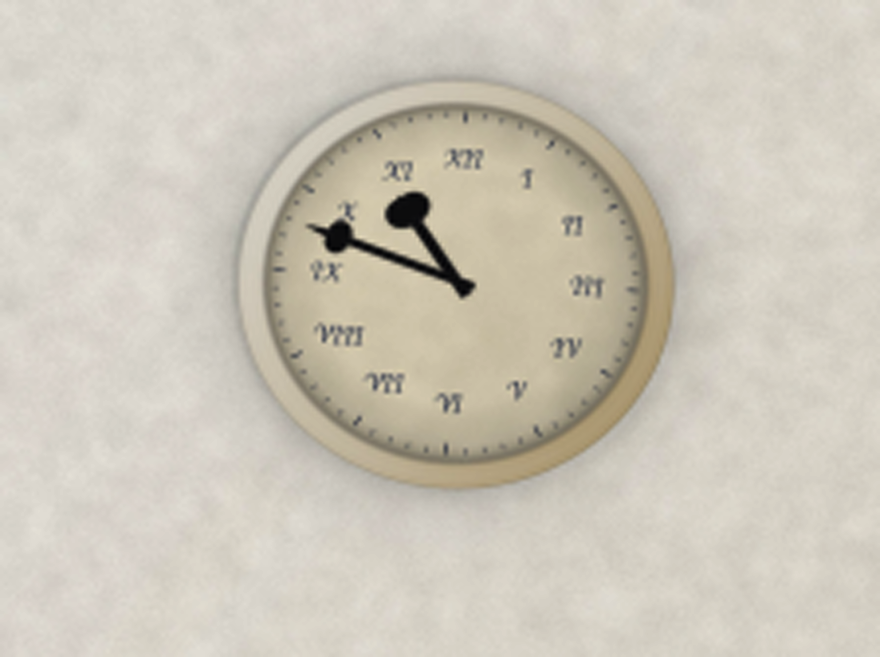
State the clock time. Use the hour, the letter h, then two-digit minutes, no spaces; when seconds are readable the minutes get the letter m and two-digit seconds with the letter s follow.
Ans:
10h48
